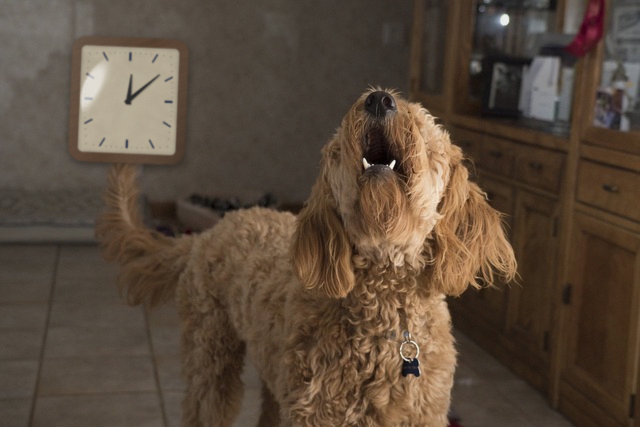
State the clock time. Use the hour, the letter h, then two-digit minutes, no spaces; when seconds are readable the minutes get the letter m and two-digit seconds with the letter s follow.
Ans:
12h08
